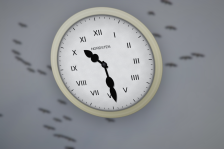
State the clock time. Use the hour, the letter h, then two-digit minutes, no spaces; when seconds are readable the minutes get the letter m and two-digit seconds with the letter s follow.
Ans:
10h29
